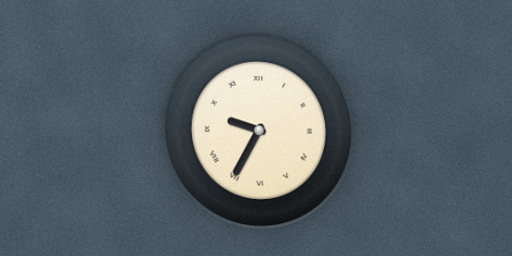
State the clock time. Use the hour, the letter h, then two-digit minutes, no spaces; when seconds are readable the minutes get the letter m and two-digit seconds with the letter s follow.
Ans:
9h35
